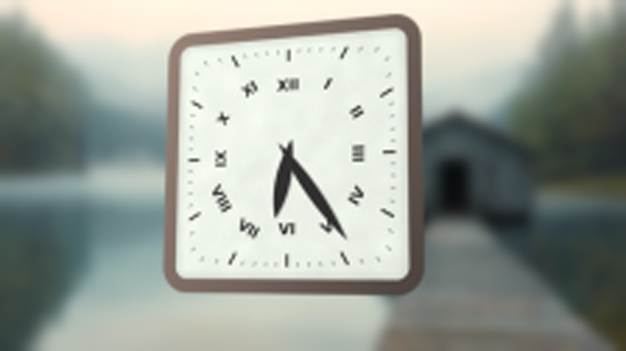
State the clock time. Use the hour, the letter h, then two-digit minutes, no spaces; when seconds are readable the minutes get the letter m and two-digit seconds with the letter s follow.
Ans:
6h24
